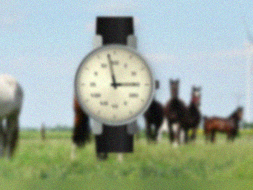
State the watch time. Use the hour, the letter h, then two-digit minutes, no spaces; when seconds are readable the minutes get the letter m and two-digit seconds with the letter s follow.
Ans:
2h58
